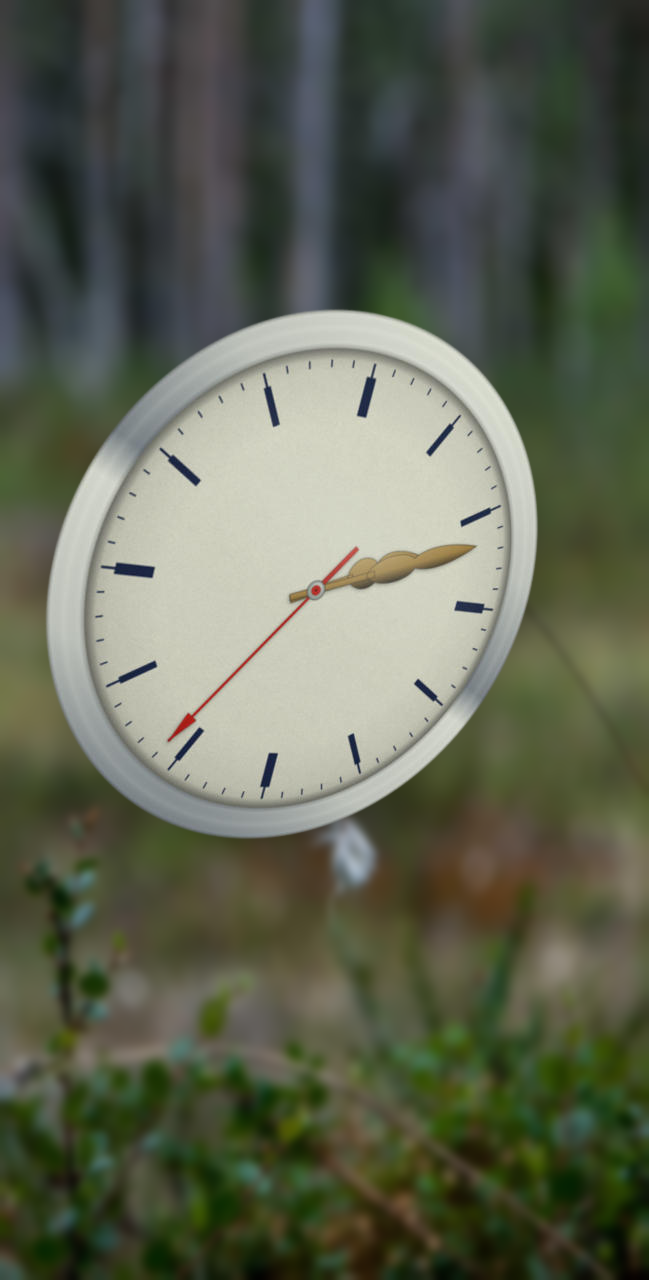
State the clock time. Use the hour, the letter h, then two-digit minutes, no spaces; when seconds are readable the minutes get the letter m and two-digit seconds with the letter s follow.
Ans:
2h11m36s
